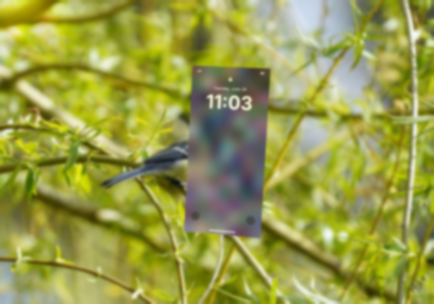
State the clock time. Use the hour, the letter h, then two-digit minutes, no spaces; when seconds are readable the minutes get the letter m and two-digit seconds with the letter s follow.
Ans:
11h03
